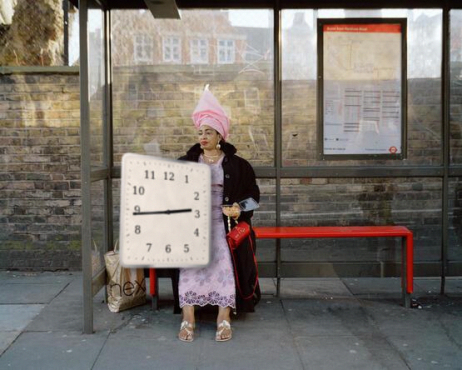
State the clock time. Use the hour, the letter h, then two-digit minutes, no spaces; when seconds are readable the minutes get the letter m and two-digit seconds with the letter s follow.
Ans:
2h44
